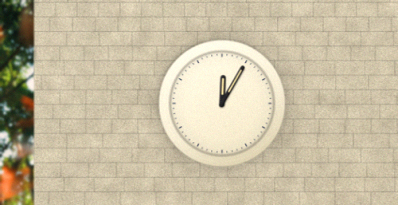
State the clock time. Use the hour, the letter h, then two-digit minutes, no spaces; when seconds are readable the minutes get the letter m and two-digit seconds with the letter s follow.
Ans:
12h05
